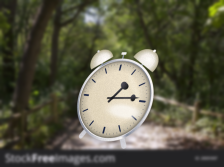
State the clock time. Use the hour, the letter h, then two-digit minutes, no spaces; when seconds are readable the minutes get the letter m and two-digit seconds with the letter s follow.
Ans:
1h14
